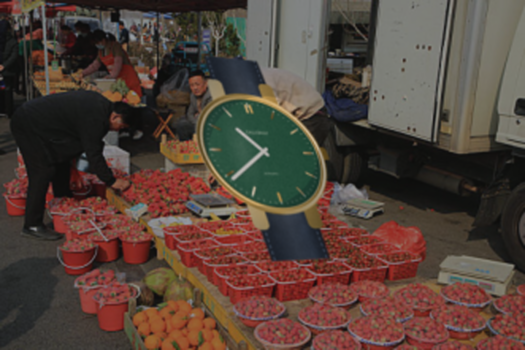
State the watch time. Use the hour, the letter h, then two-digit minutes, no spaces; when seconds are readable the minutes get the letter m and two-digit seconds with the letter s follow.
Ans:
10h39
